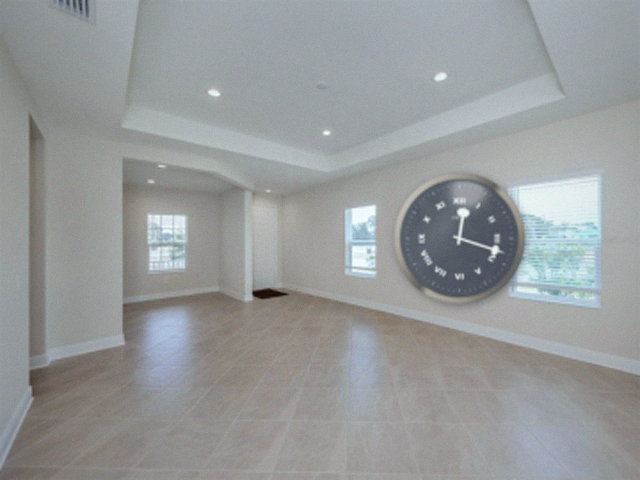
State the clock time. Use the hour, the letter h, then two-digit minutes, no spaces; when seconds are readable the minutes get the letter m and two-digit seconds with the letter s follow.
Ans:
12h18
